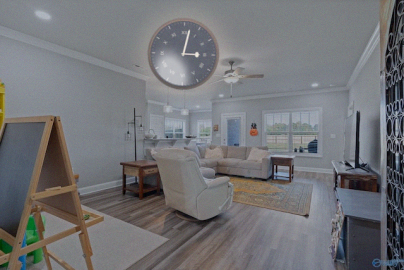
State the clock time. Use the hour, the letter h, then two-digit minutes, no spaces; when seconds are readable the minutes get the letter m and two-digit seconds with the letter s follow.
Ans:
3h02
